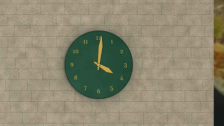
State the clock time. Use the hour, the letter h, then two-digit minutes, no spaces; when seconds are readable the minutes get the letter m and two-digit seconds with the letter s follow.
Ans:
4h01
